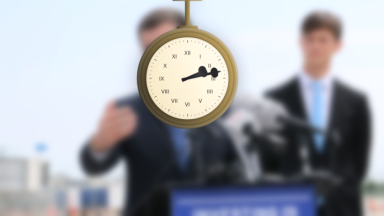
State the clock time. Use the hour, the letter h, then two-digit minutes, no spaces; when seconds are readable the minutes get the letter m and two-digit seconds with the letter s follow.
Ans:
2h13
